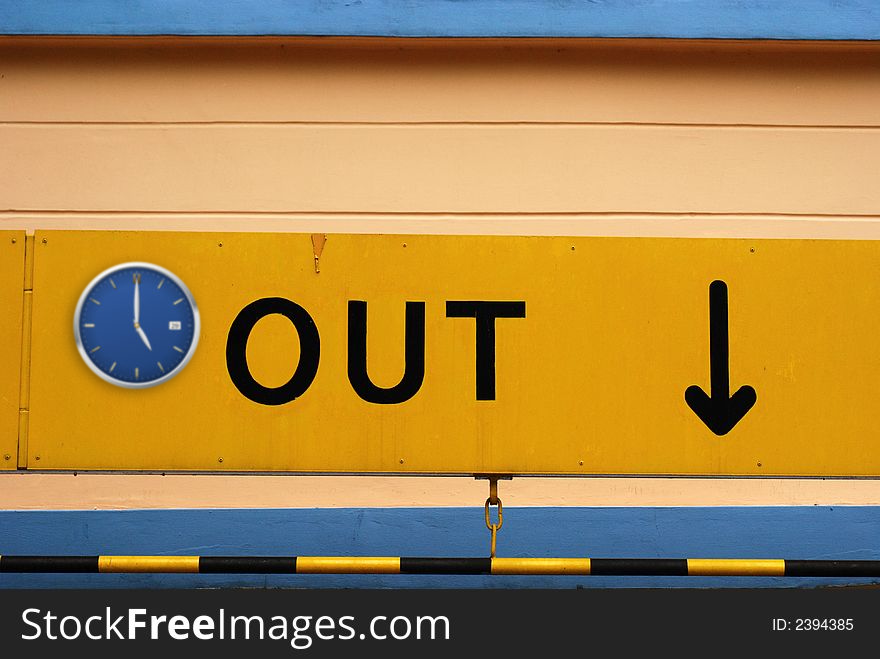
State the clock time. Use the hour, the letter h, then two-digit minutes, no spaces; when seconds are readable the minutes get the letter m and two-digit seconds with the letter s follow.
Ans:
5h00
